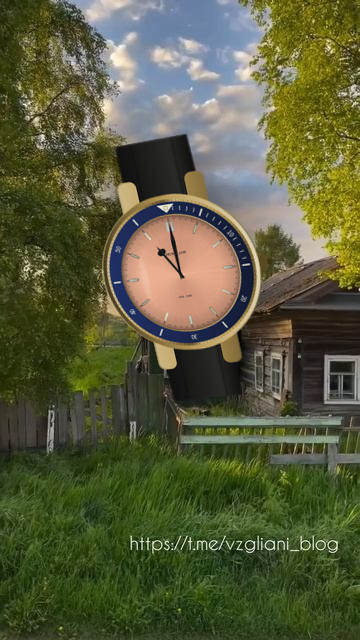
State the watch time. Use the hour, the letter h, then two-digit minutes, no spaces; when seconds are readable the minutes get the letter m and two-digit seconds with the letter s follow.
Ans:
11h00
